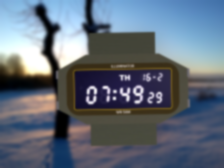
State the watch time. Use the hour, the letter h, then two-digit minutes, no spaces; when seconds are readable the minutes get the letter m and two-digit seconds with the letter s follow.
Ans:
7h49m29s
